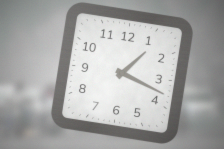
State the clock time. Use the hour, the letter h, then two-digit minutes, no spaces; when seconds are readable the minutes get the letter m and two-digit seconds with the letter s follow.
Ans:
1h18
